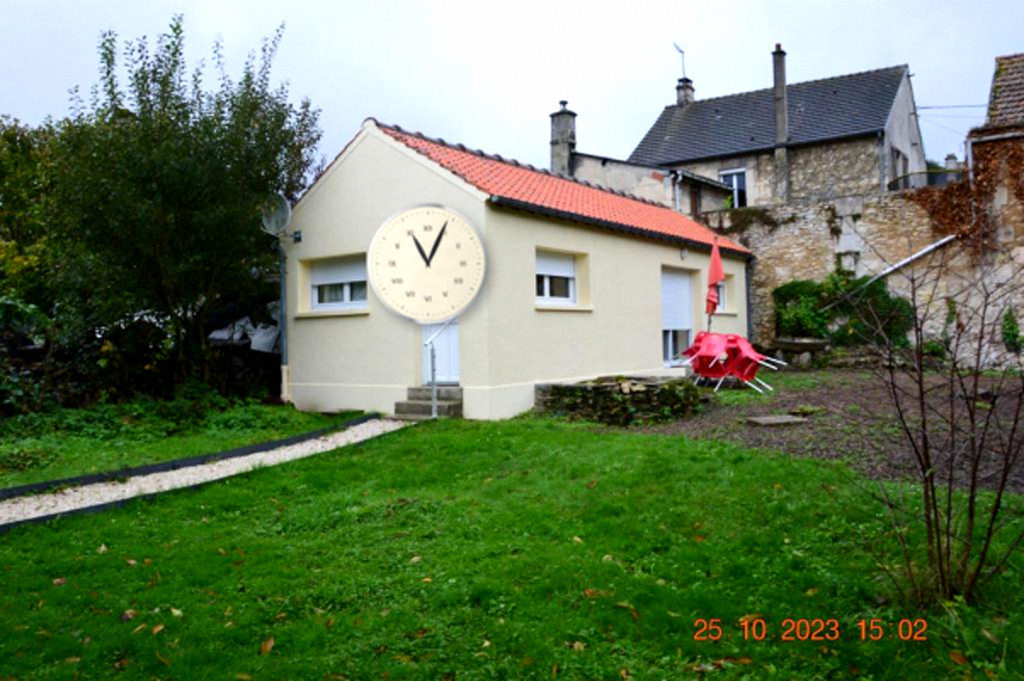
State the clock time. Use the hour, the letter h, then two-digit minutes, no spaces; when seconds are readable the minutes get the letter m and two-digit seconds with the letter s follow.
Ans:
11h04
